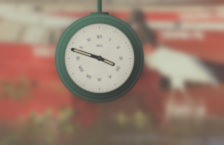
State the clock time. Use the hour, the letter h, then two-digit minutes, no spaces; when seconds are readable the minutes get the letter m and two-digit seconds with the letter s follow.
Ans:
3h48
